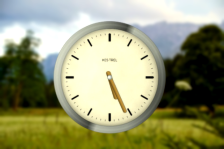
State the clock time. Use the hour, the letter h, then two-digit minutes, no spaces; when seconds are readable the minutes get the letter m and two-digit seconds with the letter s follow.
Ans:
5h26
